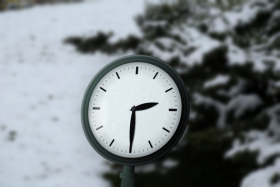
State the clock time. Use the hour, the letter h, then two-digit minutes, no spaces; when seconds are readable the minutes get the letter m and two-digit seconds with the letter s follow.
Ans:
2h30
